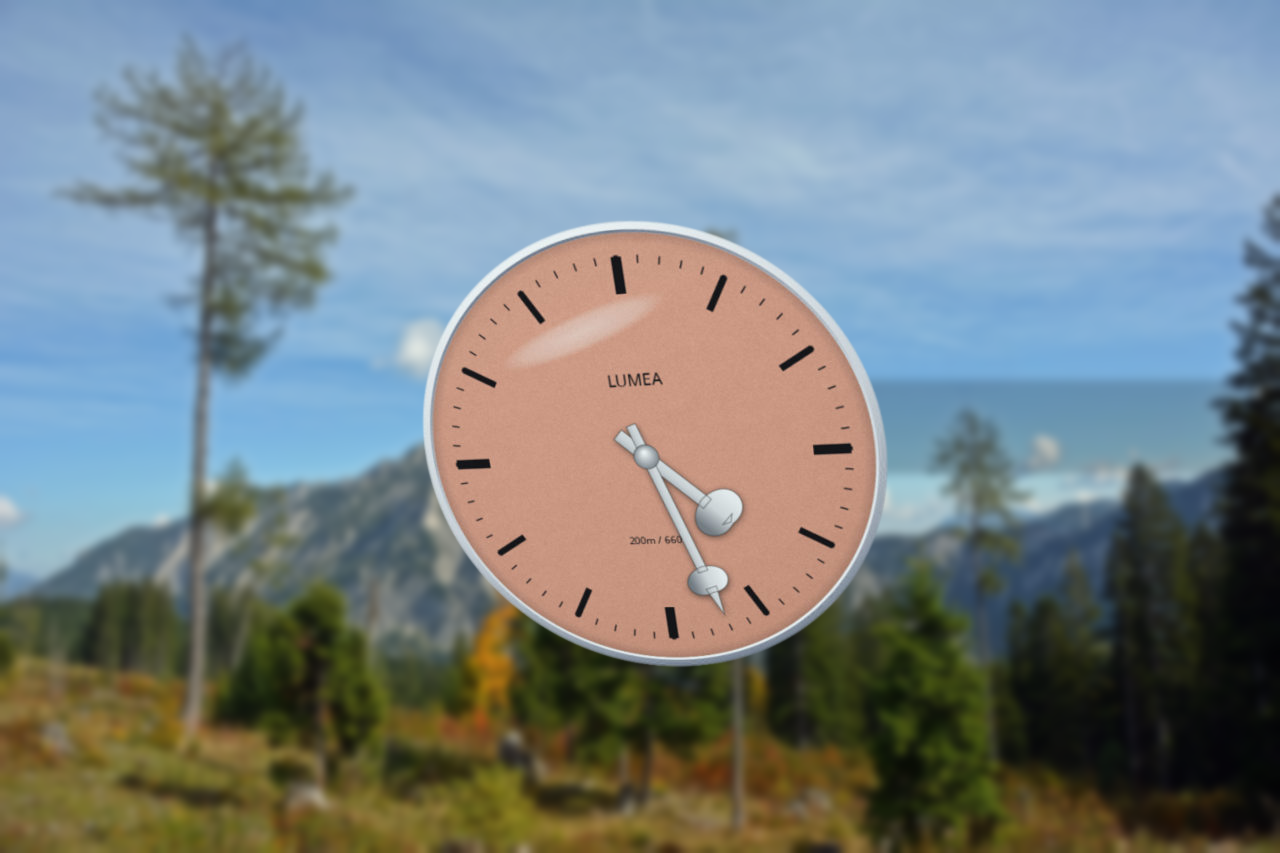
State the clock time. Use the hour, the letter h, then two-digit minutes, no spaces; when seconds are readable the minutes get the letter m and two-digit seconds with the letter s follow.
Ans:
4h27
